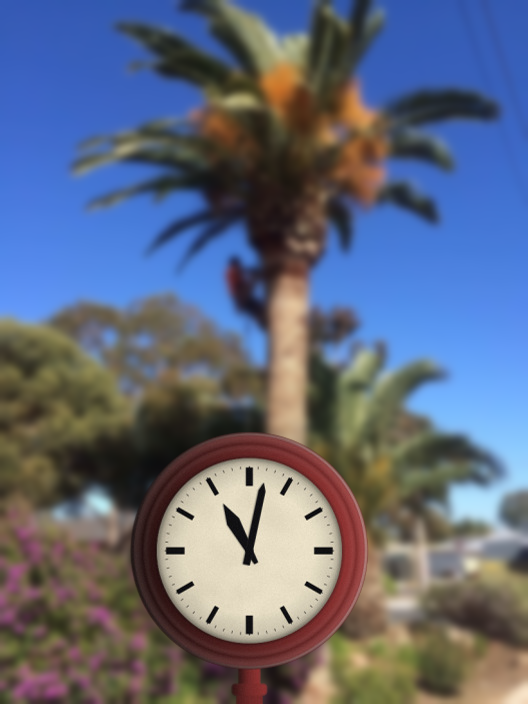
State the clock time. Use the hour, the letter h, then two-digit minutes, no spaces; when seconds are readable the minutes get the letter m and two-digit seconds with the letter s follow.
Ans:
11h02
